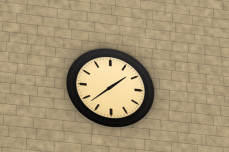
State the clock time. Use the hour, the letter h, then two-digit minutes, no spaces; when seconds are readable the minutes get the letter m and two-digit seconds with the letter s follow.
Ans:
1h38
